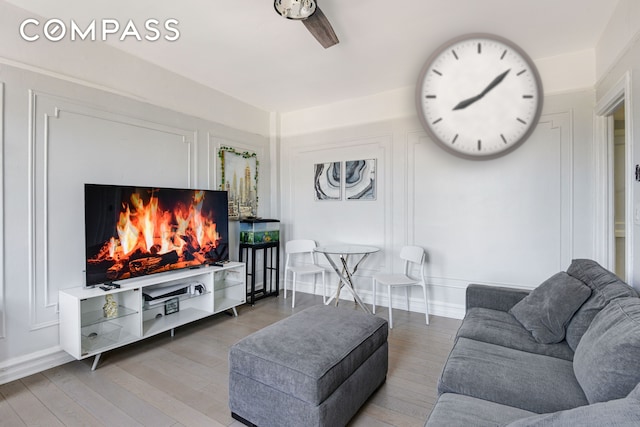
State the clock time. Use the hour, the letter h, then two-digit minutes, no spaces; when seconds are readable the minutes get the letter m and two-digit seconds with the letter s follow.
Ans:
8h08
